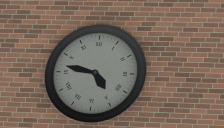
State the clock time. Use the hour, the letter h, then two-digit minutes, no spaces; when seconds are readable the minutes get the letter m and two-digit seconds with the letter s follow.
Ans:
4h47
